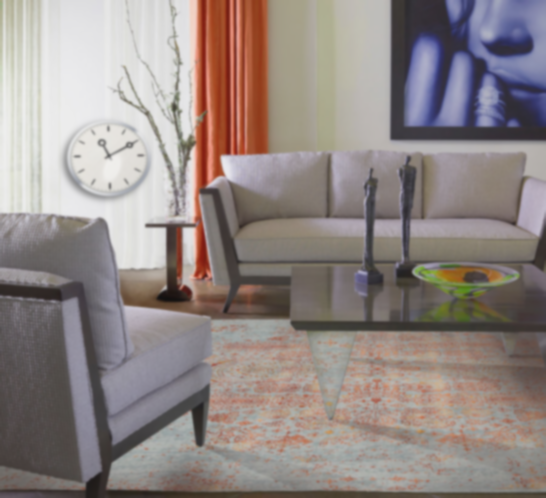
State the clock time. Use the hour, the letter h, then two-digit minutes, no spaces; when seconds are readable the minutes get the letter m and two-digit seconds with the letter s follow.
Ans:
11h10
